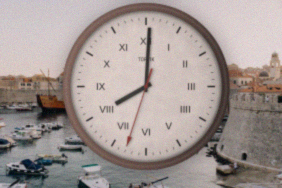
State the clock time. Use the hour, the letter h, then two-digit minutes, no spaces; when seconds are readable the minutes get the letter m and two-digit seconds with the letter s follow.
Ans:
8h00m33s
